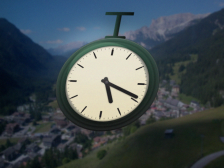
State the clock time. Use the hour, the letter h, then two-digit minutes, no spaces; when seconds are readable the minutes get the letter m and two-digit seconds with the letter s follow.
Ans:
5h19
